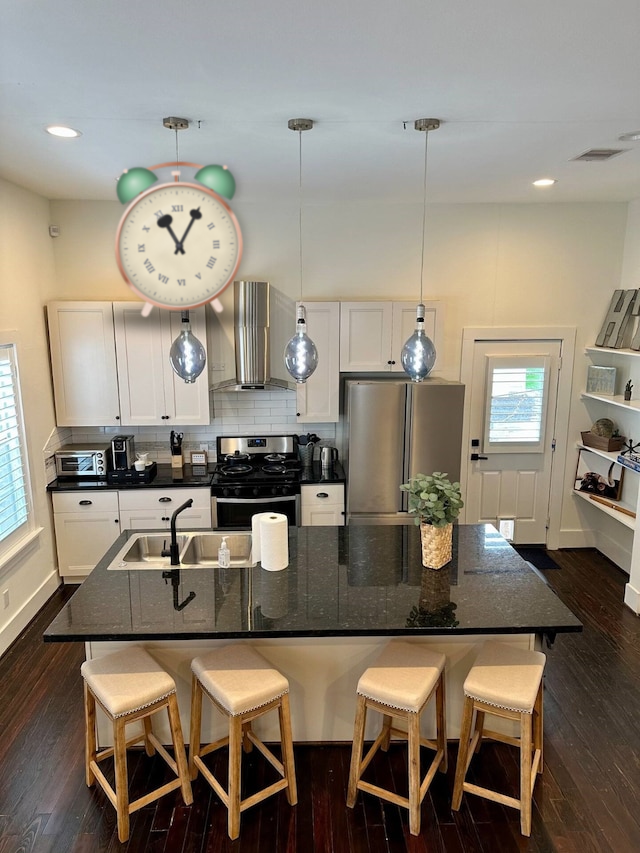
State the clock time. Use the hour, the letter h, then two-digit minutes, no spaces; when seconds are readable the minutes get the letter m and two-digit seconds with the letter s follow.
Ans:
11h05
